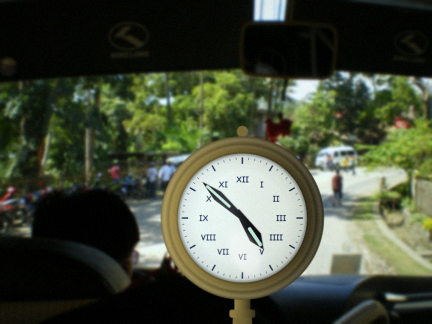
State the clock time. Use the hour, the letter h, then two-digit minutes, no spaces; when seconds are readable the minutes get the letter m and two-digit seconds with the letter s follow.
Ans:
4h52
